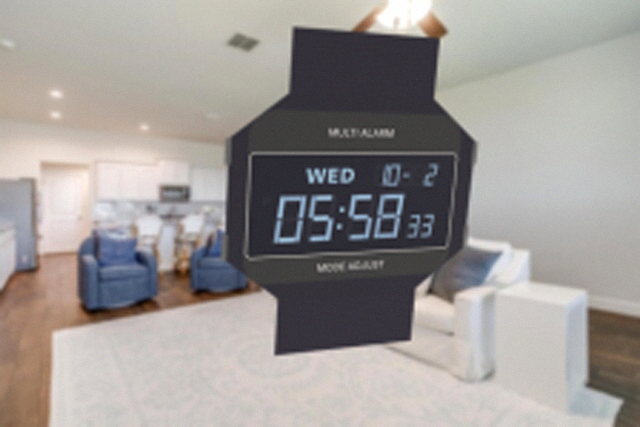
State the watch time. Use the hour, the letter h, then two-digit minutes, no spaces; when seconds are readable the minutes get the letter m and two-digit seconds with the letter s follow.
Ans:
5h58m33s
